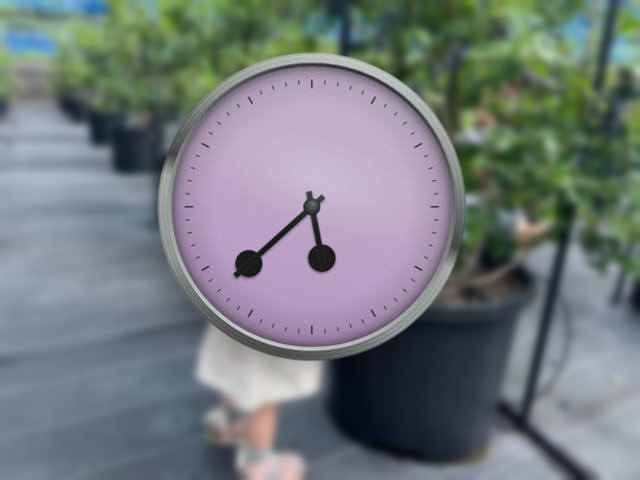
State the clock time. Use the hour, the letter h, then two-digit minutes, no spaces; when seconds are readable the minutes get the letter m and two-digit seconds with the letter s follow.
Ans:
5h38
